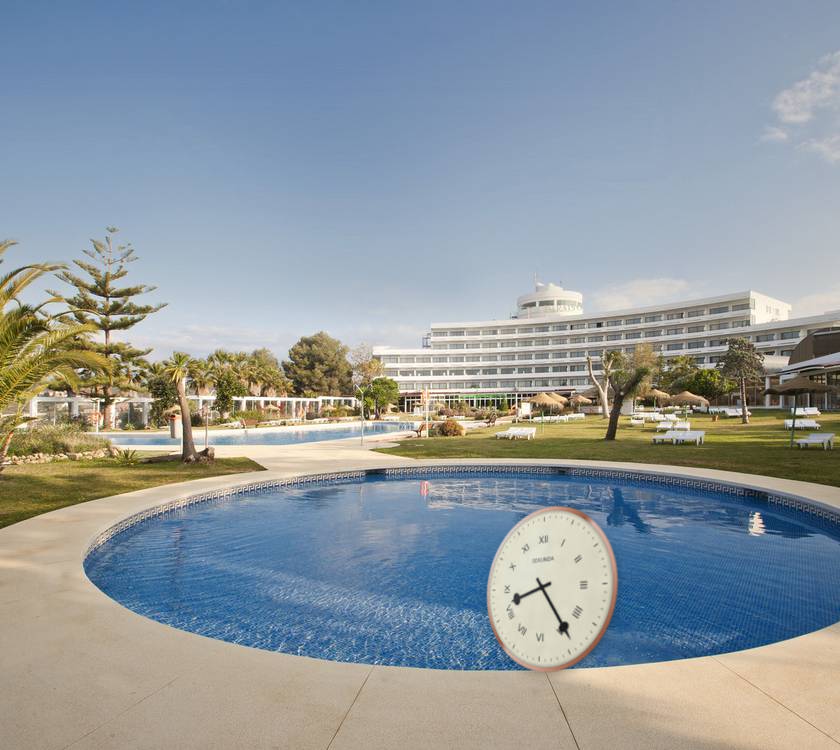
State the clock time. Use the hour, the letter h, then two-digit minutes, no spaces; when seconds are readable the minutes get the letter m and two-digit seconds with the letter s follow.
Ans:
8h24
